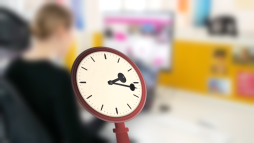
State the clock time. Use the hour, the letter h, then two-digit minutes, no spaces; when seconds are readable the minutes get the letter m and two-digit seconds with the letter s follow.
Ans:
2h17
